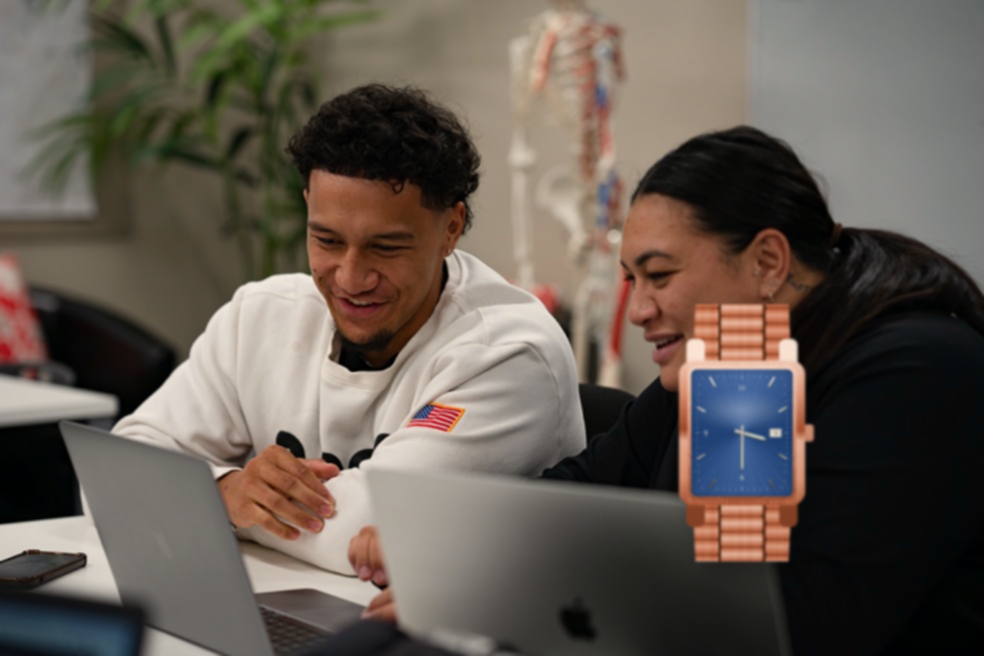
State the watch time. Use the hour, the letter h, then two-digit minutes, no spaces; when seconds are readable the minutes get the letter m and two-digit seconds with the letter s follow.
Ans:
3h30
